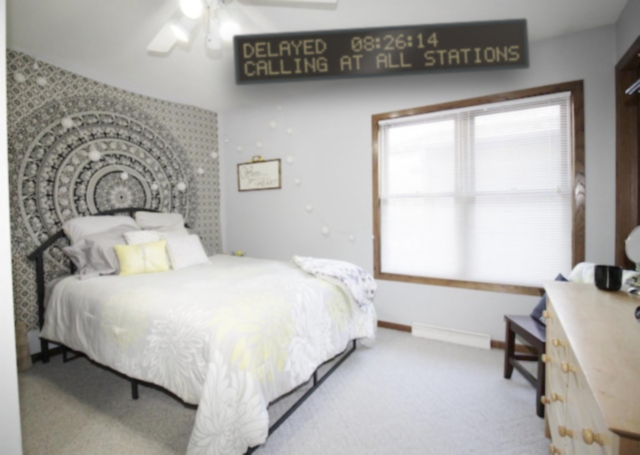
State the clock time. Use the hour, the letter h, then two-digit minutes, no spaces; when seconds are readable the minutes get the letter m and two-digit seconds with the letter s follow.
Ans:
8h26m14s
